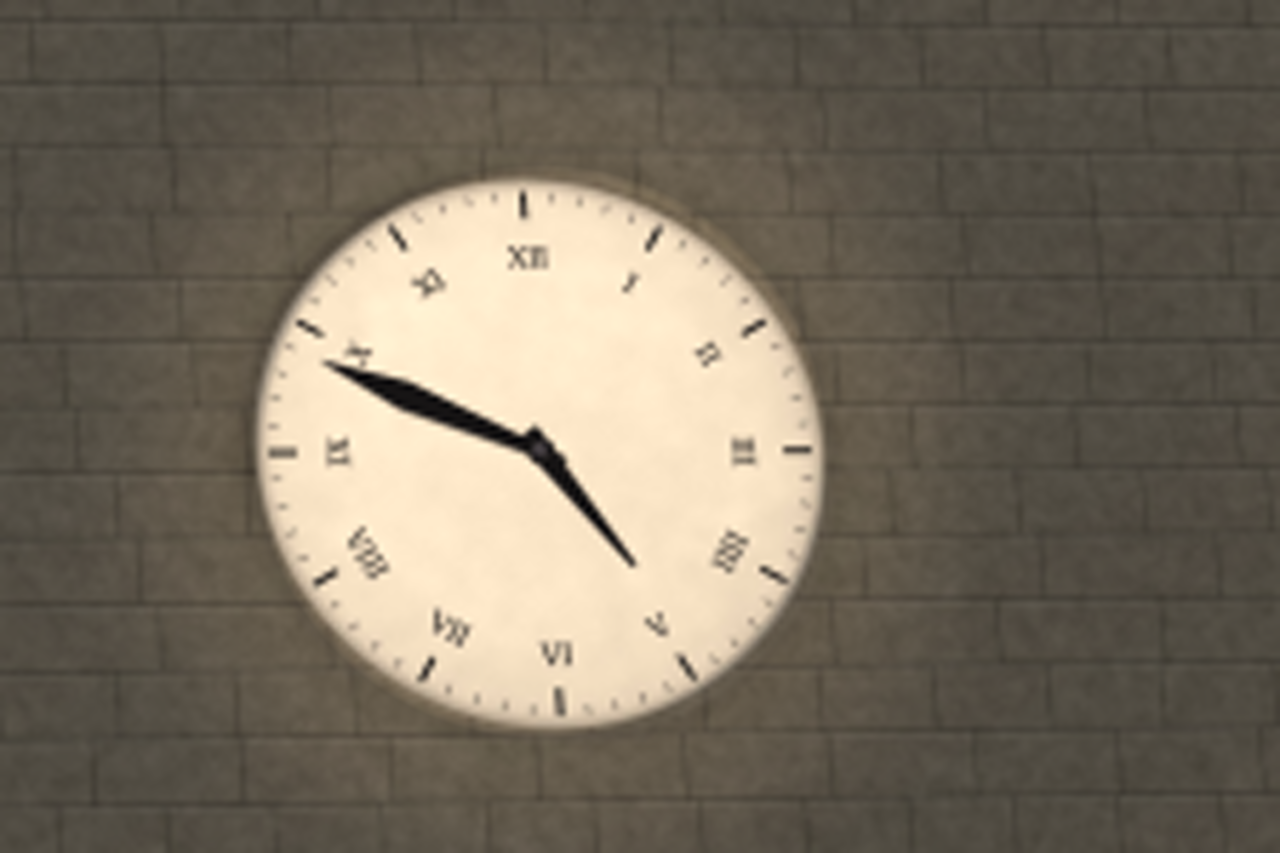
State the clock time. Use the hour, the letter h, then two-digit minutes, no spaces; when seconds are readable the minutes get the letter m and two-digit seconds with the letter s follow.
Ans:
4h49
